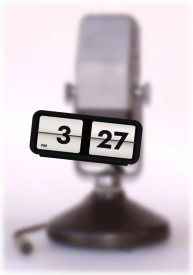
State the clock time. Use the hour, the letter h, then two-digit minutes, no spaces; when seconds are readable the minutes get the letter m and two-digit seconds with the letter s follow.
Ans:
3h27
